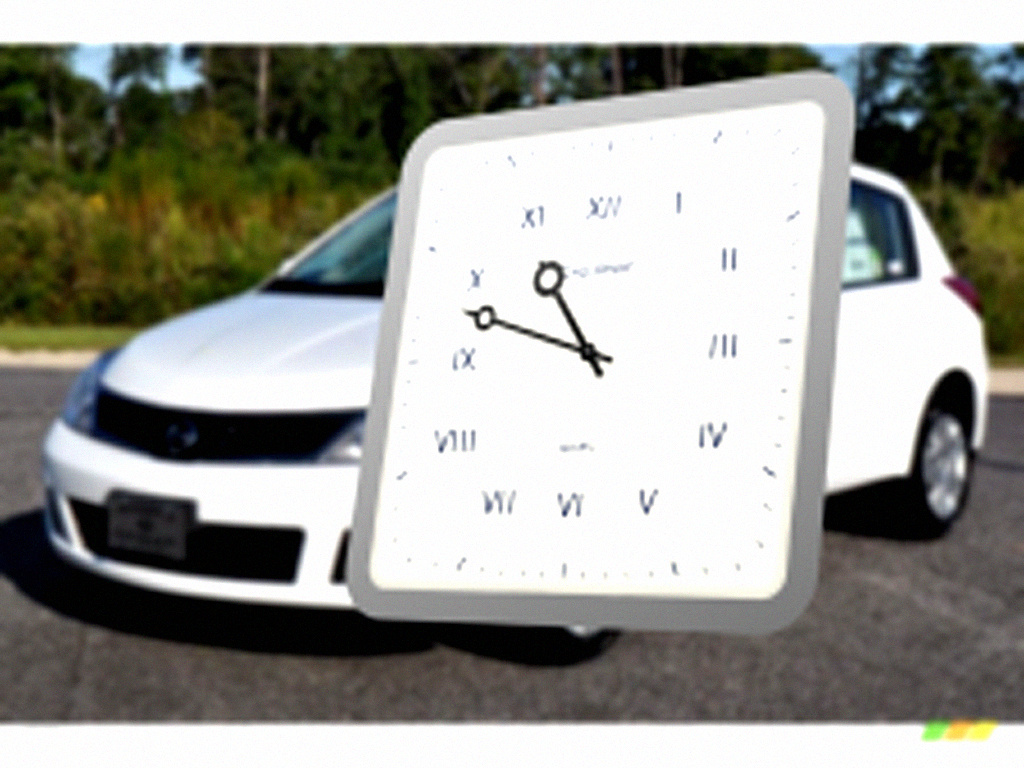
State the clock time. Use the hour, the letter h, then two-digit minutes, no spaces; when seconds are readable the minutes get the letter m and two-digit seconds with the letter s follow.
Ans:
10h48
